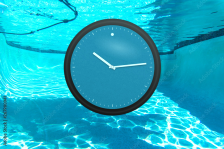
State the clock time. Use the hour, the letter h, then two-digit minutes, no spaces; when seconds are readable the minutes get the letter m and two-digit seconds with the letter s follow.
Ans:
10h14
